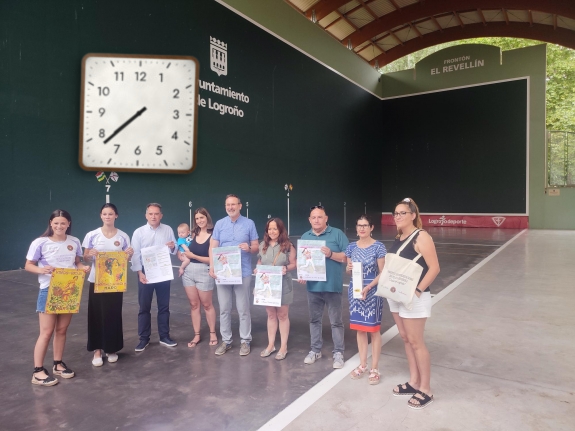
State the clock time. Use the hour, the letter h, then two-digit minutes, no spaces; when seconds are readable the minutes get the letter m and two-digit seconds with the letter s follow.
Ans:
7h38
